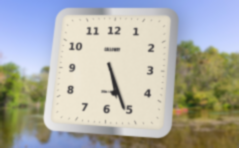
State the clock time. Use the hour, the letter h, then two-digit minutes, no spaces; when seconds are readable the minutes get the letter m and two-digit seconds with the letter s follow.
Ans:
5h26
